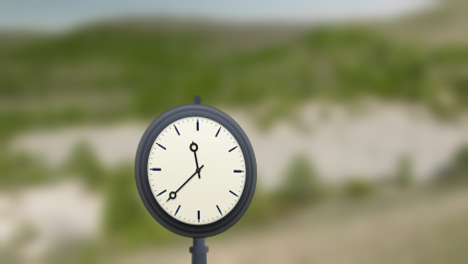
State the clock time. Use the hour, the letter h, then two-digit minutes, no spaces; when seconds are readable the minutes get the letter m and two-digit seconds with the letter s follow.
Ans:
11h38
